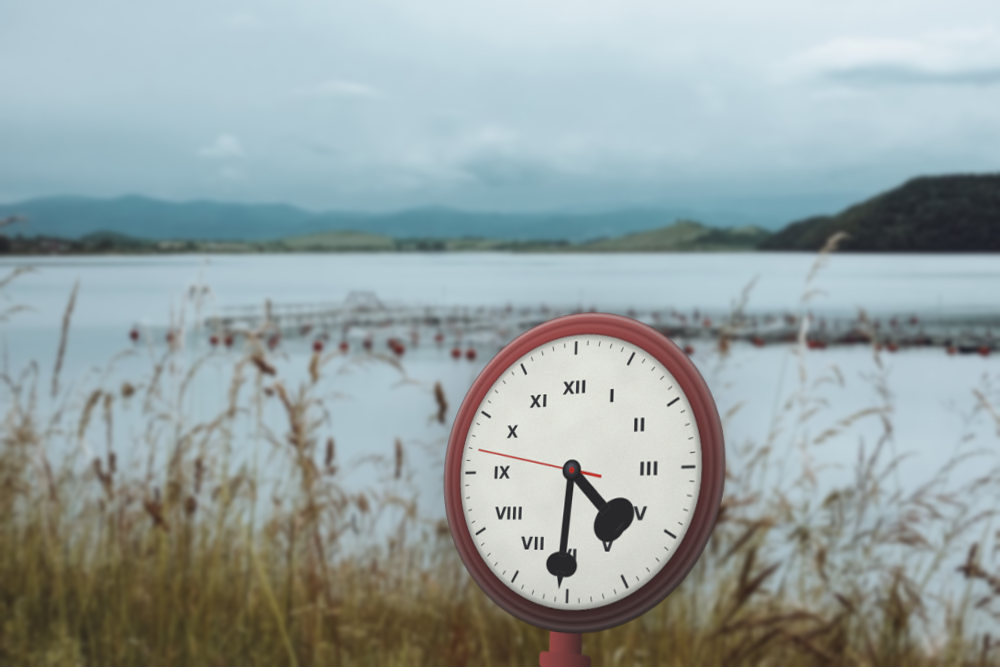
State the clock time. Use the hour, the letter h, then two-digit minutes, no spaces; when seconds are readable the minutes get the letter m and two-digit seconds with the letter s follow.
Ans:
4h30m47s
